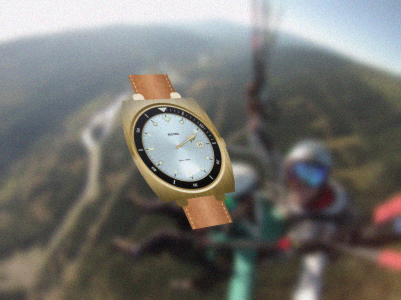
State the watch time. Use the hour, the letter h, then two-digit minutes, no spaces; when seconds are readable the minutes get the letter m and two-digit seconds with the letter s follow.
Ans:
2h11
